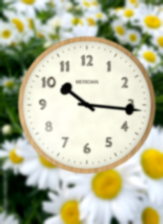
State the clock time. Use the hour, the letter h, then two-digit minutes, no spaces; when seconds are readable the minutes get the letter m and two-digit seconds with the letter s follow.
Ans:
10h16
